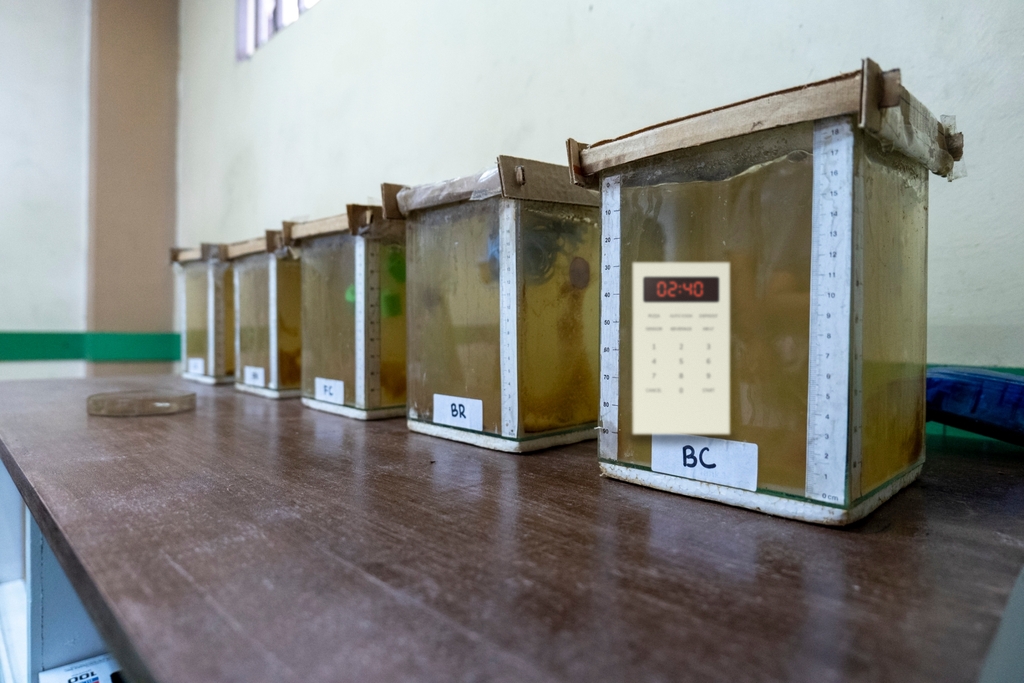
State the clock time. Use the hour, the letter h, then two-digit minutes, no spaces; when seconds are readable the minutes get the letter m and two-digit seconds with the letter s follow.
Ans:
2h40
